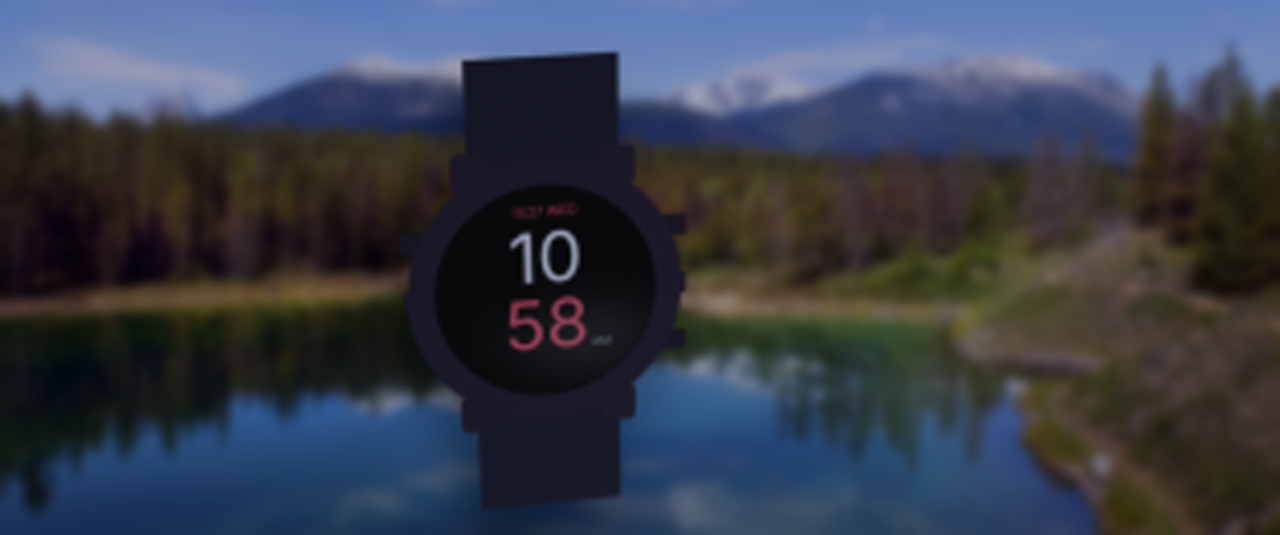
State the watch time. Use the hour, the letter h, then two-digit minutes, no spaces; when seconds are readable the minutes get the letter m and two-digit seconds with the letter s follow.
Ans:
10h58
